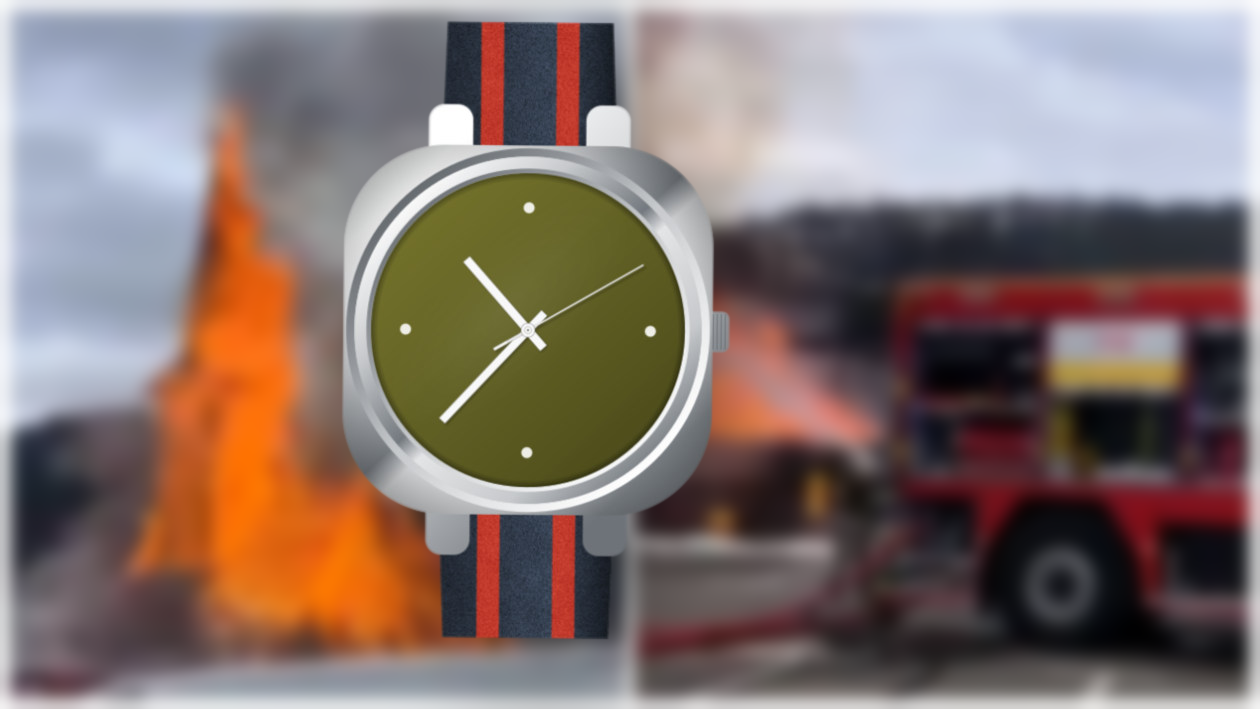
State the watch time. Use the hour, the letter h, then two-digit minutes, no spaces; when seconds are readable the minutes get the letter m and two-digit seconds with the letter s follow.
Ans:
10h37m10s
